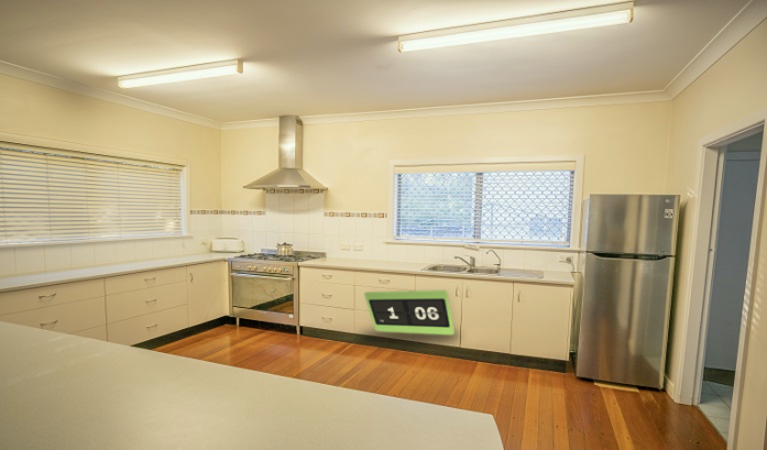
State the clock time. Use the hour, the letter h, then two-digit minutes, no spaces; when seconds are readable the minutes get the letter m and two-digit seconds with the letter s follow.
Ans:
1h06
